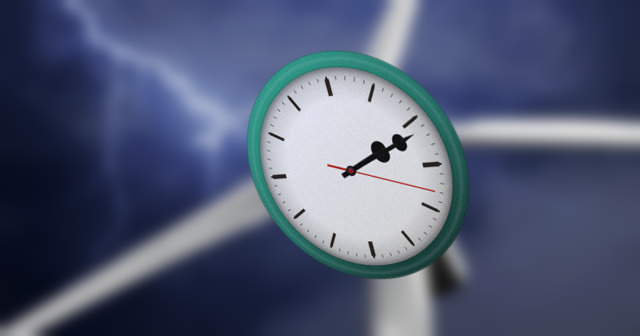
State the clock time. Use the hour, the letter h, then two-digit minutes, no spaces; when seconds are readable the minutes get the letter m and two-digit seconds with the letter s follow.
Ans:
2h11m18s
